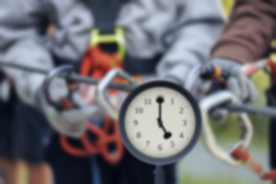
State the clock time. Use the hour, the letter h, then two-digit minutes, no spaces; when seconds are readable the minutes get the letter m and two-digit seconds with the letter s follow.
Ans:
5h00
